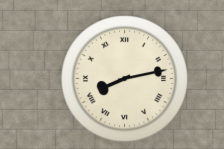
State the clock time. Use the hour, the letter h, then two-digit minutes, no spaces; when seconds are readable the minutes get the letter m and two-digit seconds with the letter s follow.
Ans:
8h13
